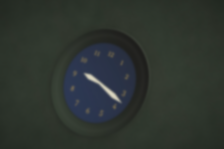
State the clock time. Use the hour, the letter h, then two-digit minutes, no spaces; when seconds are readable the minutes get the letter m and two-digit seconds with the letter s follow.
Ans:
9h18
